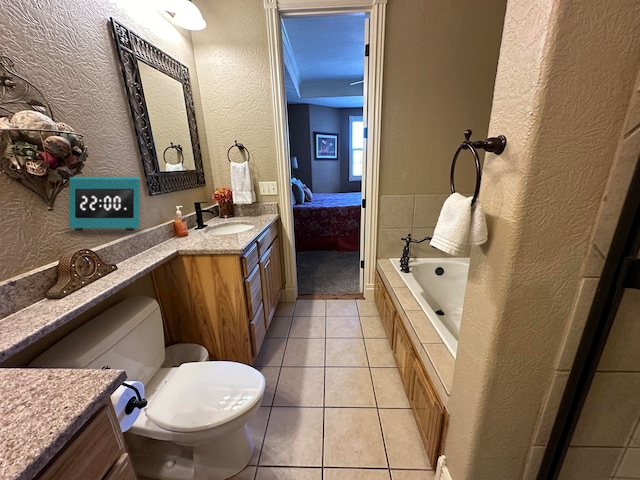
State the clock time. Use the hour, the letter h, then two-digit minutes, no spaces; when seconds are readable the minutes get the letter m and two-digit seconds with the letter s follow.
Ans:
22h00
